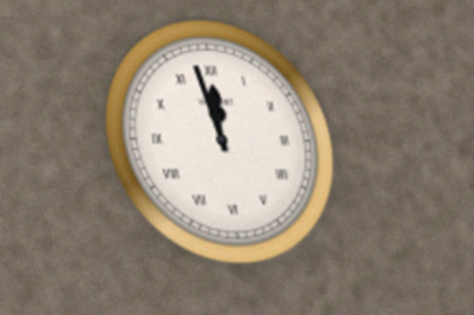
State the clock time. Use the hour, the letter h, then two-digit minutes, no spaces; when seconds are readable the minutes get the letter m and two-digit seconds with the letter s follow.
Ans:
11h58
